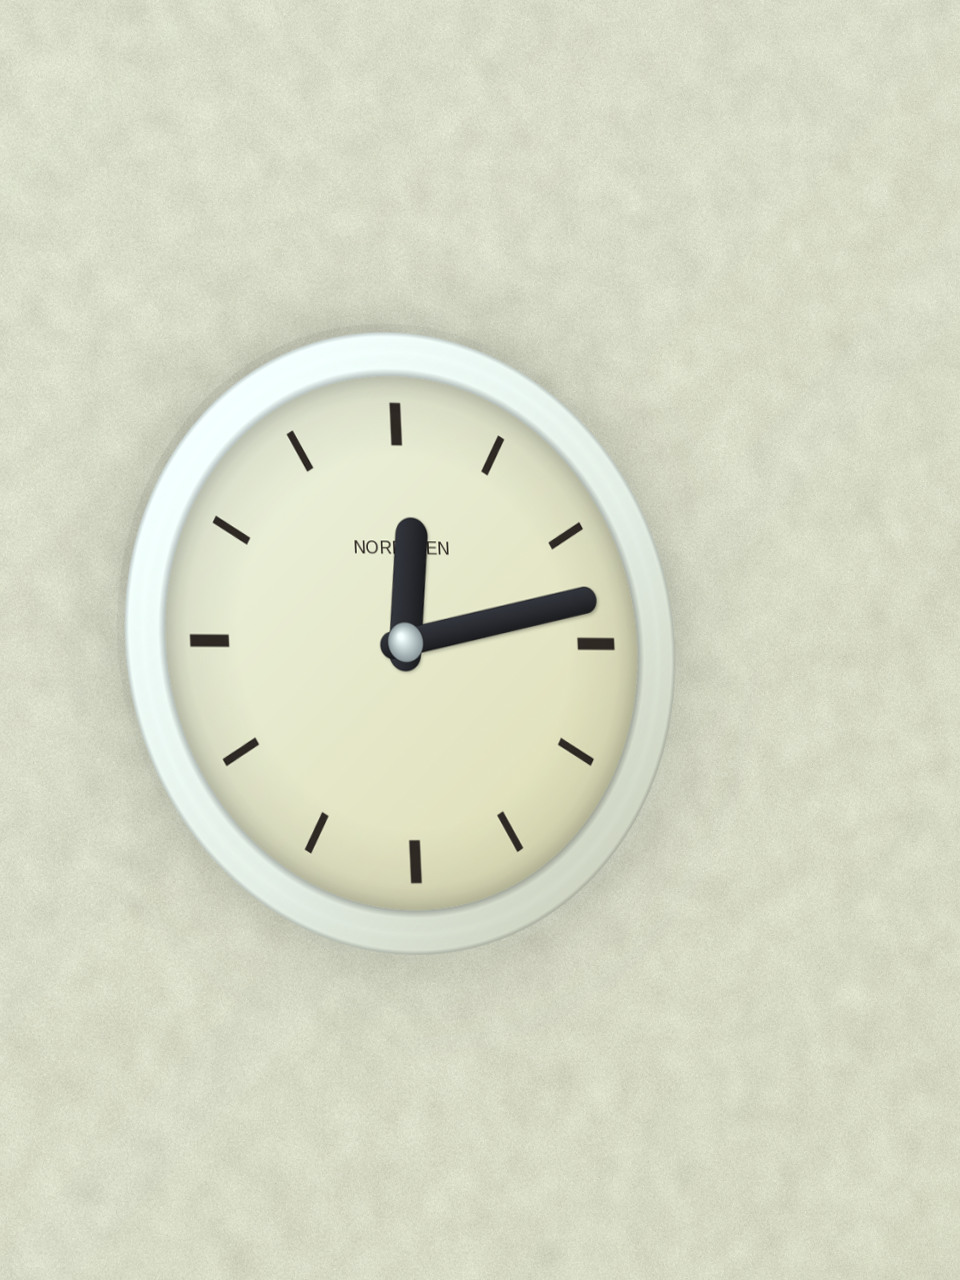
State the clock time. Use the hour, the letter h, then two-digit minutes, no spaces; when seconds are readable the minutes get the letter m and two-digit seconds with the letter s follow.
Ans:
12h13
